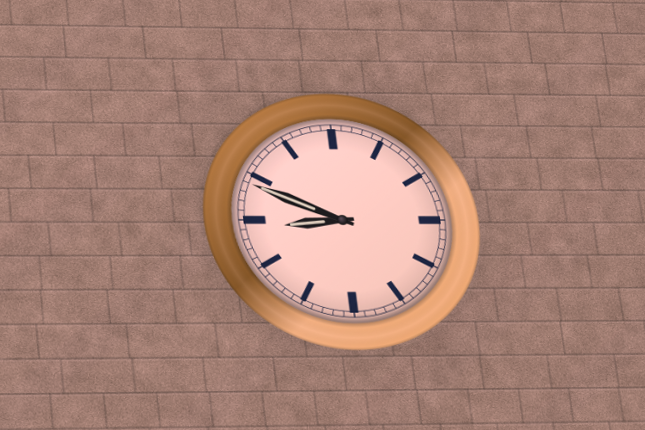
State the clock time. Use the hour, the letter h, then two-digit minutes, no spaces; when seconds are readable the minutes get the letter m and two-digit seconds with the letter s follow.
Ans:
8h49
